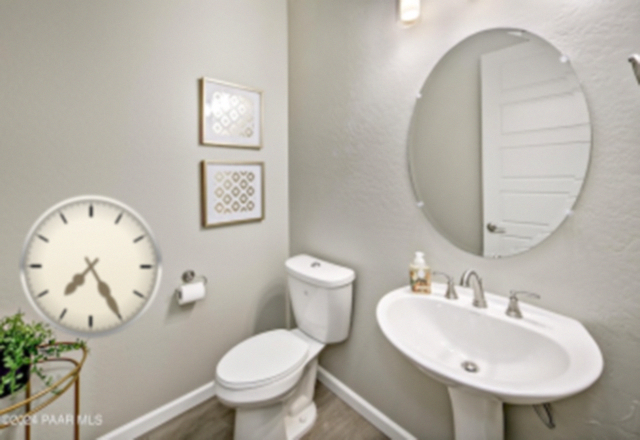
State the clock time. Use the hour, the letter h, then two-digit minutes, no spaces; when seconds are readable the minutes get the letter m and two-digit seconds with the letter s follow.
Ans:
7h25
